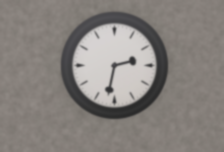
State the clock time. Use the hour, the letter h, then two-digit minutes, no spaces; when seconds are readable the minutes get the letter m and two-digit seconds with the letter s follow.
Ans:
2h32
